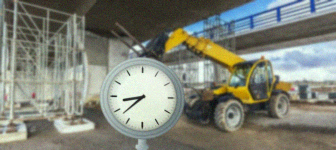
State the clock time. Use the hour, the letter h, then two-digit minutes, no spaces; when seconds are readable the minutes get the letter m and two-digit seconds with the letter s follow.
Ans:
8h38
